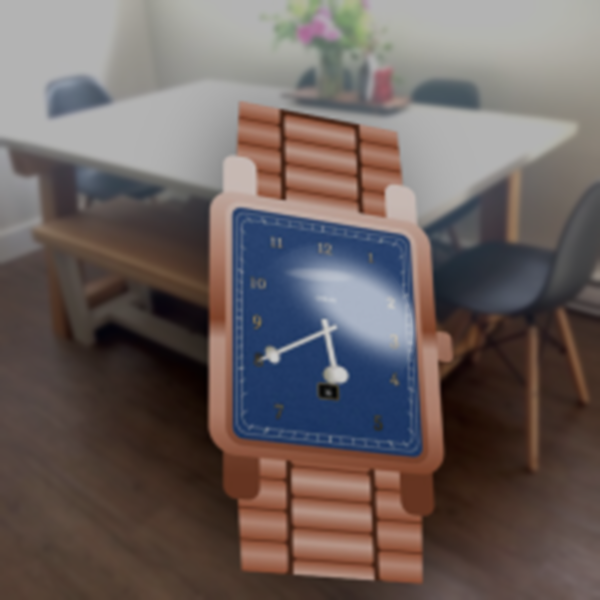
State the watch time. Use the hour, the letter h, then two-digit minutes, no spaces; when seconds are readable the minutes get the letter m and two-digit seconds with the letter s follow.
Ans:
5h40
